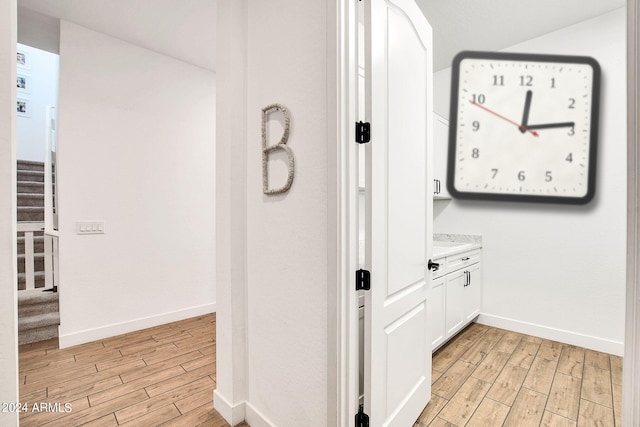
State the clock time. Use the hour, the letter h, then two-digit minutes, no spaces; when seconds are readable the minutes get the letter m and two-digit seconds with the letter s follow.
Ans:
12h13m49s
